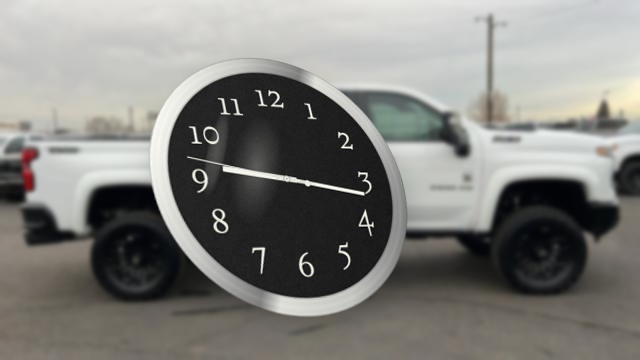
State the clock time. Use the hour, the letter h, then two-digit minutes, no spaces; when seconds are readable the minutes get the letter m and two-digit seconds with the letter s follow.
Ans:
9h16m47s
